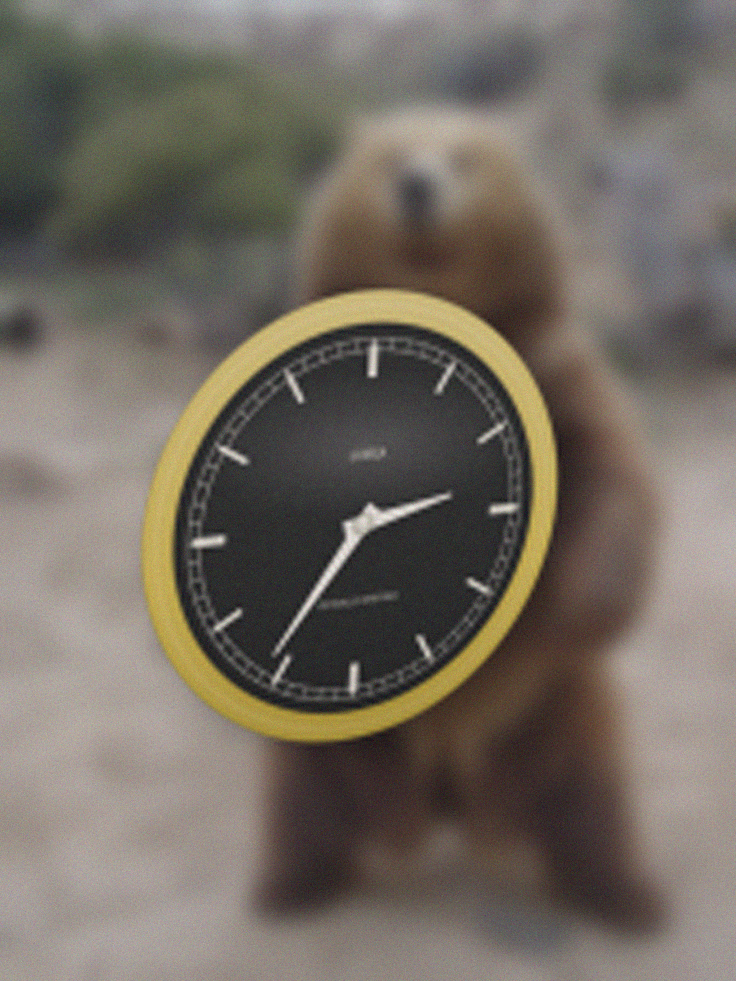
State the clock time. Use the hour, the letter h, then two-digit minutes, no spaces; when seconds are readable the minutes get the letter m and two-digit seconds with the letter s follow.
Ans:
2h36
